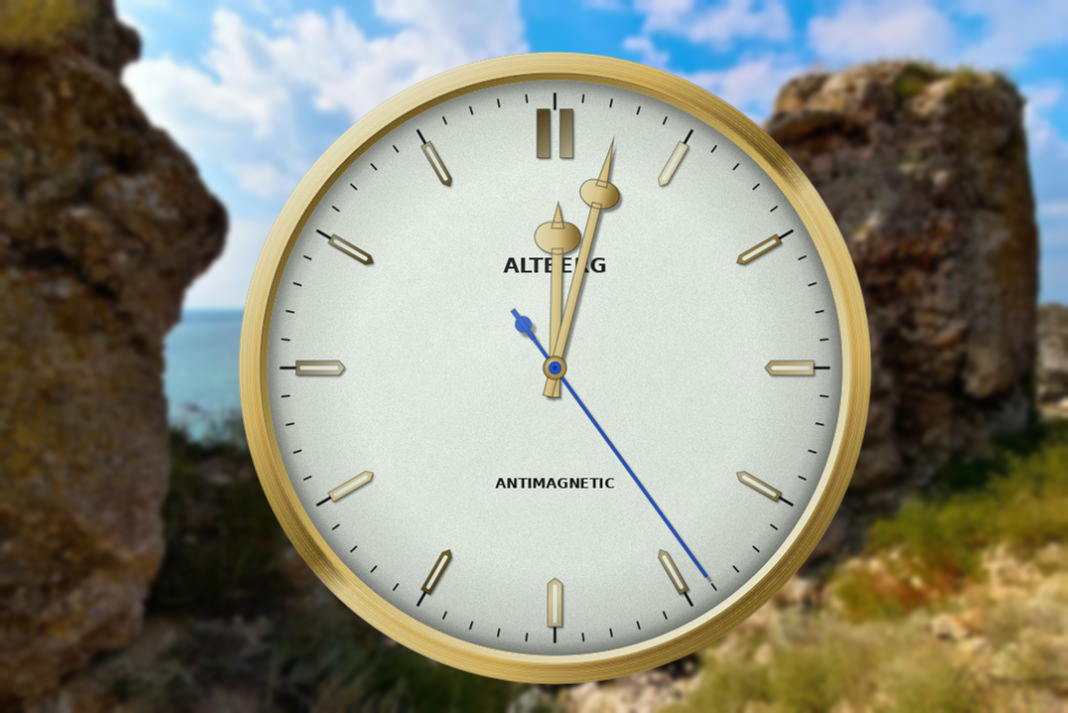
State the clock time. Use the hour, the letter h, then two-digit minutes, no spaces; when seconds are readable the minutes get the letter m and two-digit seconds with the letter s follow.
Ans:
12h02m24s
